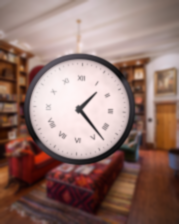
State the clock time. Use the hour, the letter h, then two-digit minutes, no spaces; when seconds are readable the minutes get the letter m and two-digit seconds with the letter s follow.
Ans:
1h23
